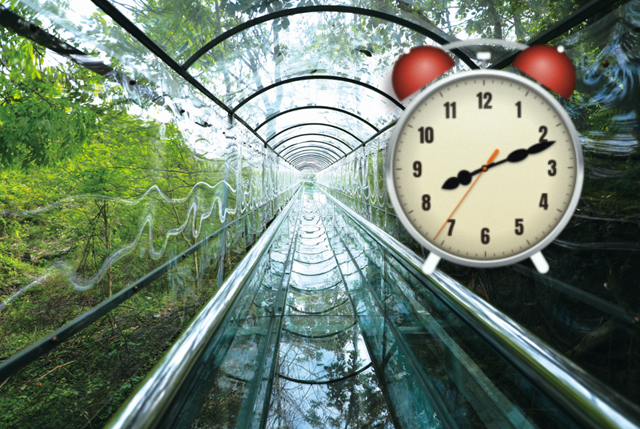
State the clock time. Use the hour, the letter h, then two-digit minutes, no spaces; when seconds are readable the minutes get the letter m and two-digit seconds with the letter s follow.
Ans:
8h11m36s
